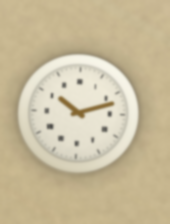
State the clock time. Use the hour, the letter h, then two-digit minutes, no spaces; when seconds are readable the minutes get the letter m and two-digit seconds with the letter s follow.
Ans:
10h12
